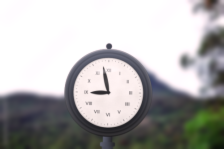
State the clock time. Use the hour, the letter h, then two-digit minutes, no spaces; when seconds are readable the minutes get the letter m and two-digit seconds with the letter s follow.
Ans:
8h58
